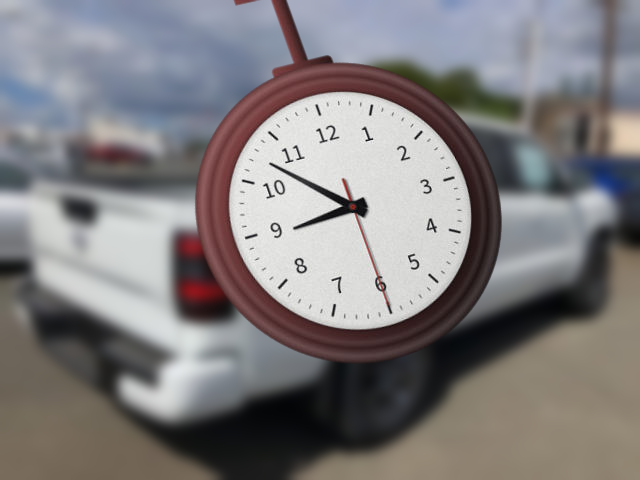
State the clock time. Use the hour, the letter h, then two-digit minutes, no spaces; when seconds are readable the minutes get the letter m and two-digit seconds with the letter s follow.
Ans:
8h52m30s
